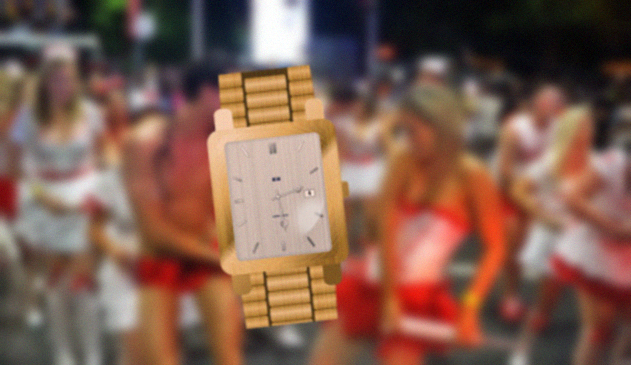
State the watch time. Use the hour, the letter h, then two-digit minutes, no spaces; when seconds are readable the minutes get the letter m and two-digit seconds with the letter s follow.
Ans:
2h29
